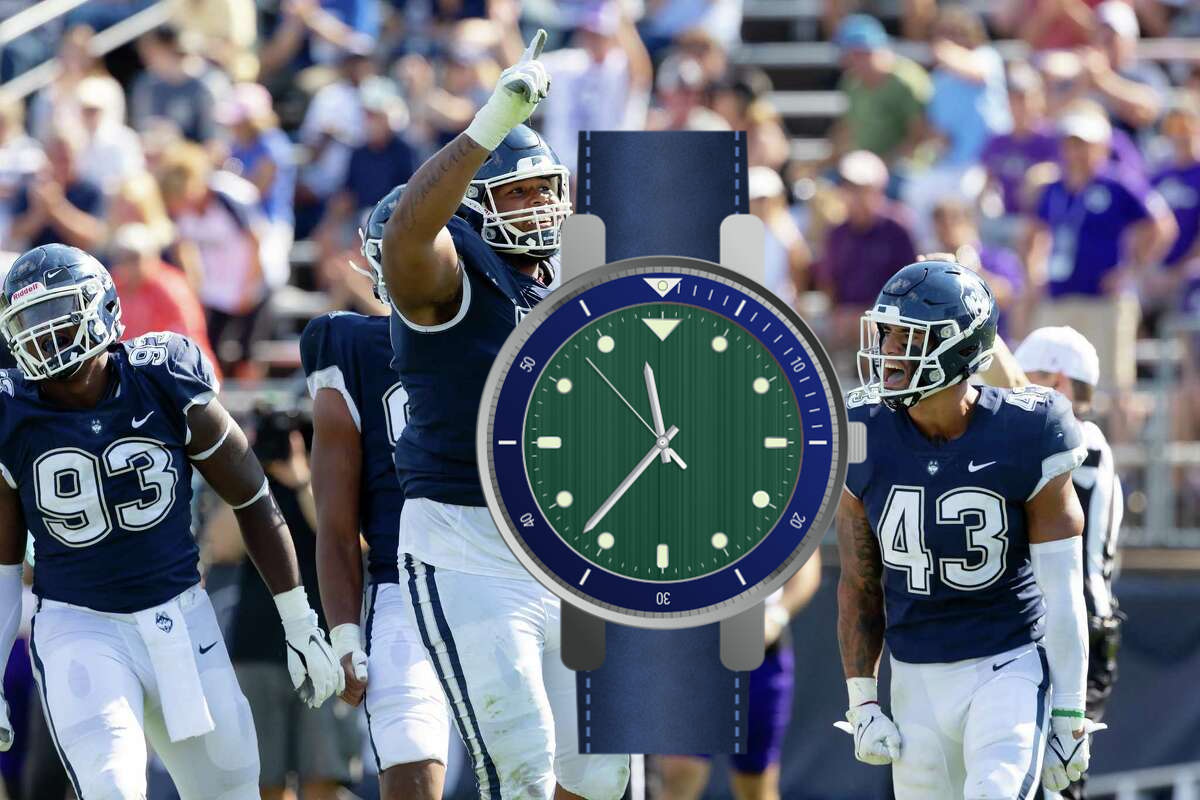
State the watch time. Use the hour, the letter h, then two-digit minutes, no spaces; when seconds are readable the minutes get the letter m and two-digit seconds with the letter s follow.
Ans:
11h36m53s
